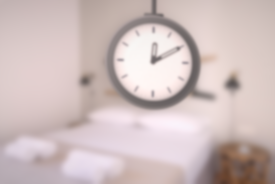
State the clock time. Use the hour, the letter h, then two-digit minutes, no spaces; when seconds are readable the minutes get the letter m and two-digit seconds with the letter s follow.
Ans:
12h10
